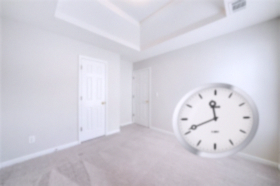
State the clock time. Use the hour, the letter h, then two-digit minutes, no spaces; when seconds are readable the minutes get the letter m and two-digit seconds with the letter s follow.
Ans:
11h41
